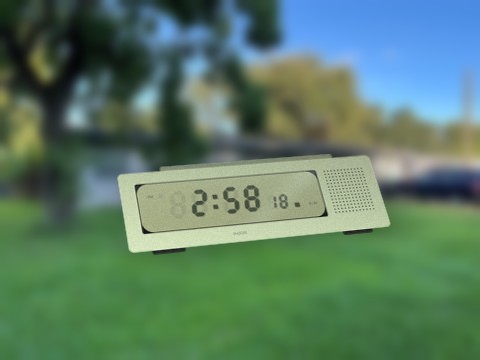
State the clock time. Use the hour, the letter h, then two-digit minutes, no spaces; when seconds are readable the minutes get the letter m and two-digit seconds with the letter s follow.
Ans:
2h58m18s
